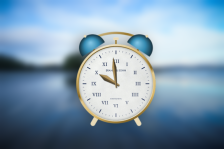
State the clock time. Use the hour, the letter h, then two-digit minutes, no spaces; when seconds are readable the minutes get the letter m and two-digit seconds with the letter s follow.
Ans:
9h59
